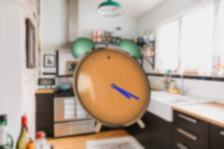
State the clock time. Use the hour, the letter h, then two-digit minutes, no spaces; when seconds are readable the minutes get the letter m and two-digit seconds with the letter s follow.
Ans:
4h20
